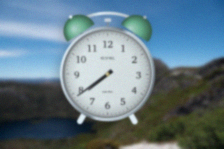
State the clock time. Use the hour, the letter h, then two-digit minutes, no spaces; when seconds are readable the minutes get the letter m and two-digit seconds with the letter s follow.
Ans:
7h39
